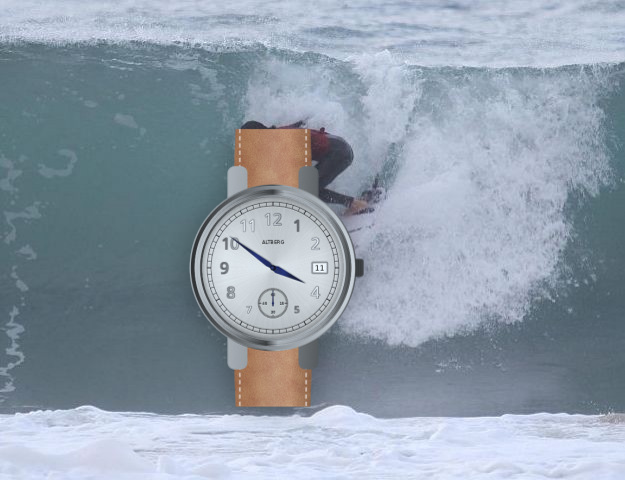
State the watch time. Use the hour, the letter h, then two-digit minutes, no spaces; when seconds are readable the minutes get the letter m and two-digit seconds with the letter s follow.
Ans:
3h51
